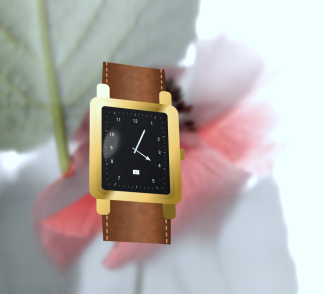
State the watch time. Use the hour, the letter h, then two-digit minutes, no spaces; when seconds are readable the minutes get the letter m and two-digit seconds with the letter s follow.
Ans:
4h04
